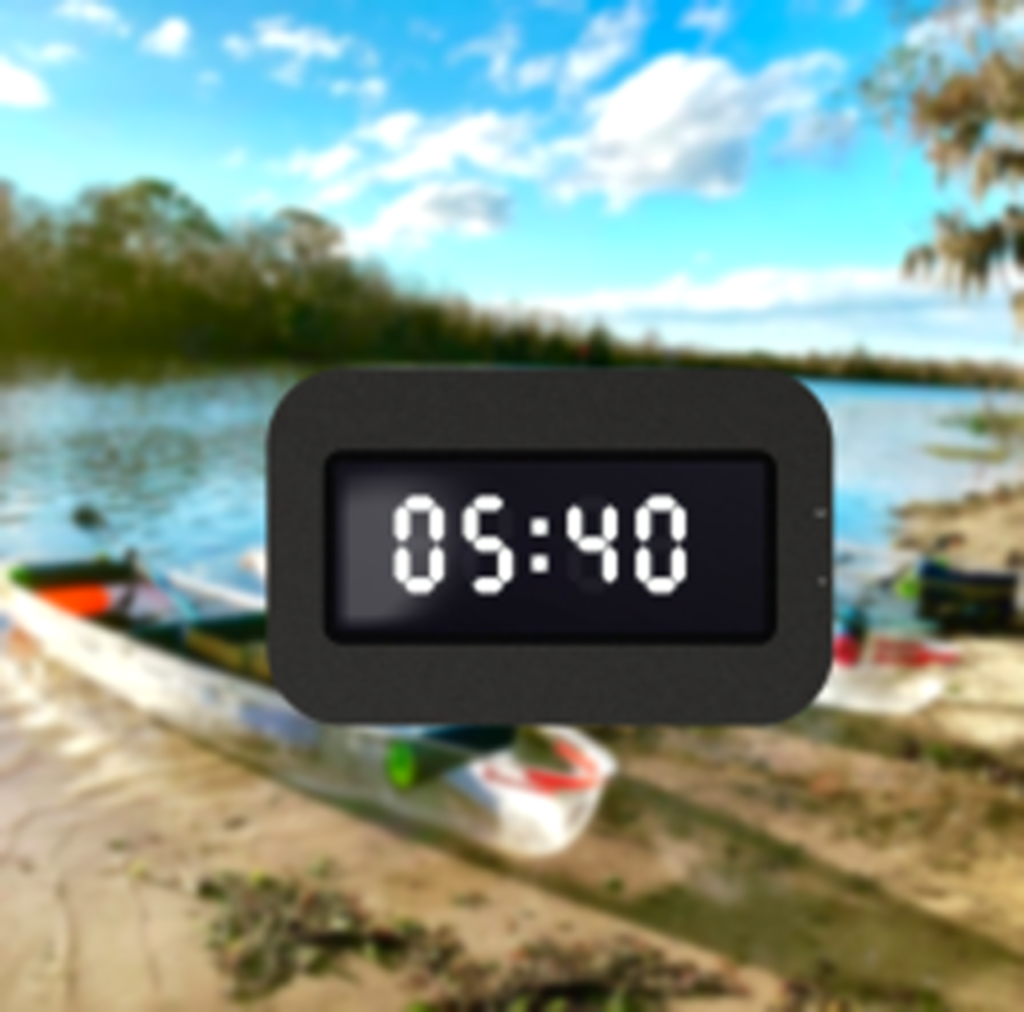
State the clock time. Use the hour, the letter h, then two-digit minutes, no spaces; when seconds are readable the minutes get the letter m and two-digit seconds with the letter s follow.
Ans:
5h40
